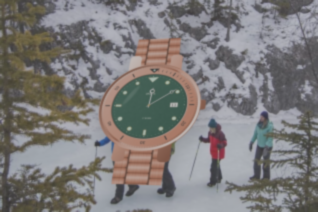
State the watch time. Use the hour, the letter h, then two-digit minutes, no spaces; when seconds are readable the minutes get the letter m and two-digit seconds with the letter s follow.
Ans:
12h09
